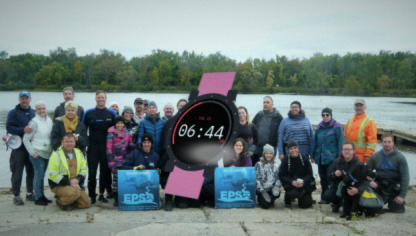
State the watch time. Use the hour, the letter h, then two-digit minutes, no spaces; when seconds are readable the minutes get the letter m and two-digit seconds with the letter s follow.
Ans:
6h44
